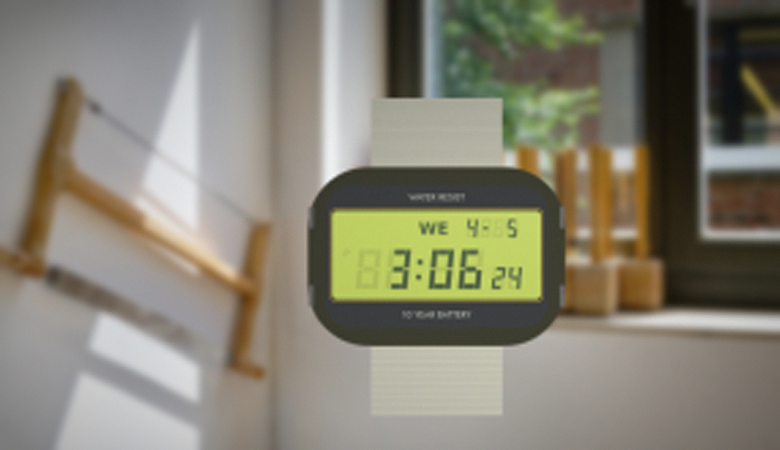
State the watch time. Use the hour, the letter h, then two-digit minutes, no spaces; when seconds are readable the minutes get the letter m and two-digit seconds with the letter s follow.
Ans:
3h06m24s
